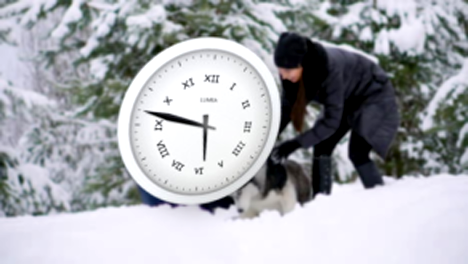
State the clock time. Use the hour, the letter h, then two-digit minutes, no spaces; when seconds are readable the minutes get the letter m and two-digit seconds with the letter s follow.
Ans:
5h47
